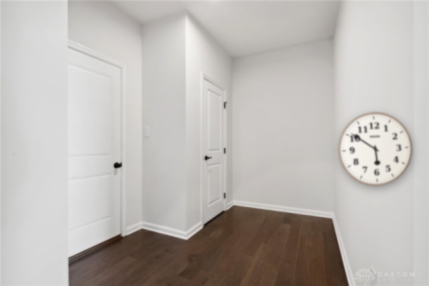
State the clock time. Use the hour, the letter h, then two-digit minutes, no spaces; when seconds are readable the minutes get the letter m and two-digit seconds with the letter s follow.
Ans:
5h51
